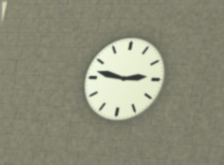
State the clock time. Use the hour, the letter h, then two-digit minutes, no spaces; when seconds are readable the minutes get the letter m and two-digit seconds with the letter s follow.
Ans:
2h47
